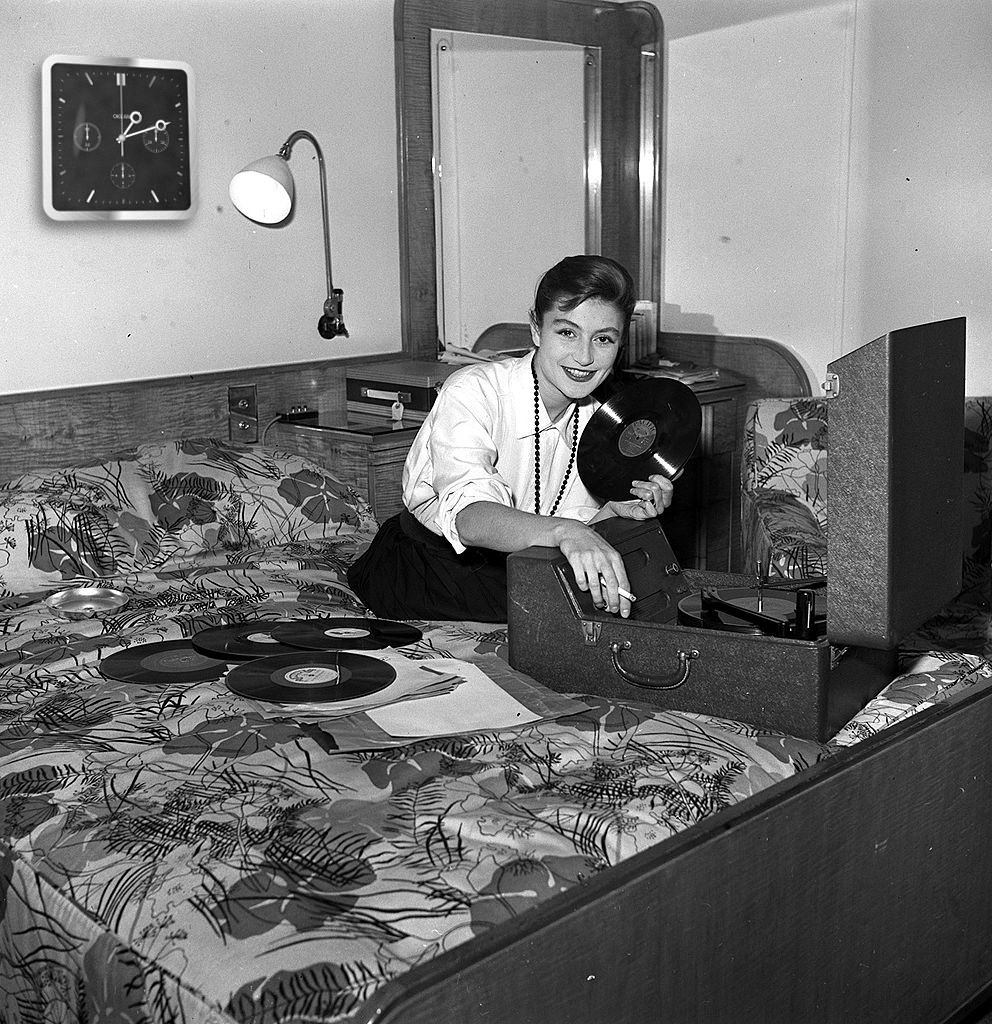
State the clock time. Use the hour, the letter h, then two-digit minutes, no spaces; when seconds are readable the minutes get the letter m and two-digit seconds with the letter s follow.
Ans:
1h12
